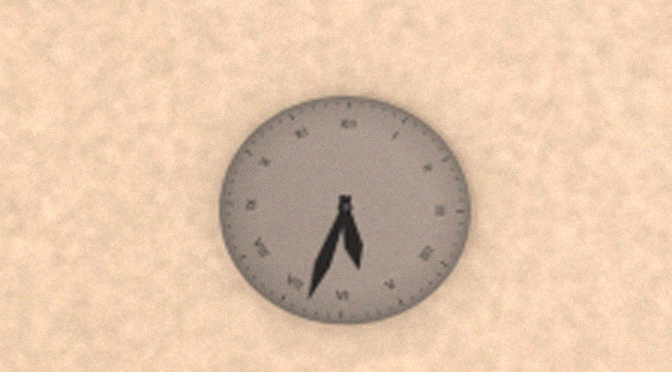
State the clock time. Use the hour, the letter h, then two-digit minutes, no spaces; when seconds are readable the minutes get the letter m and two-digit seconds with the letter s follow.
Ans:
5h33
